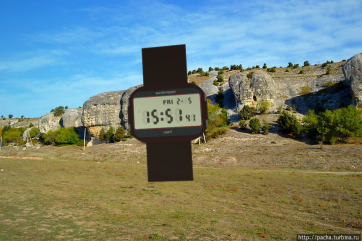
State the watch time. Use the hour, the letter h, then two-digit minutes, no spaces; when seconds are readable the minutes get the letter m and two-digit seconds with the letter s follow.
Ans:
15h51m41s
